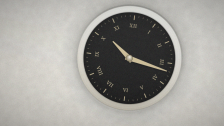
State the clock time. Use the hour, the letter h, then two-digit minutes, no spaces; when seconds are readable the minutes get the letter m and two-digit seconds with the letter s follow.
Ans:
10h17
